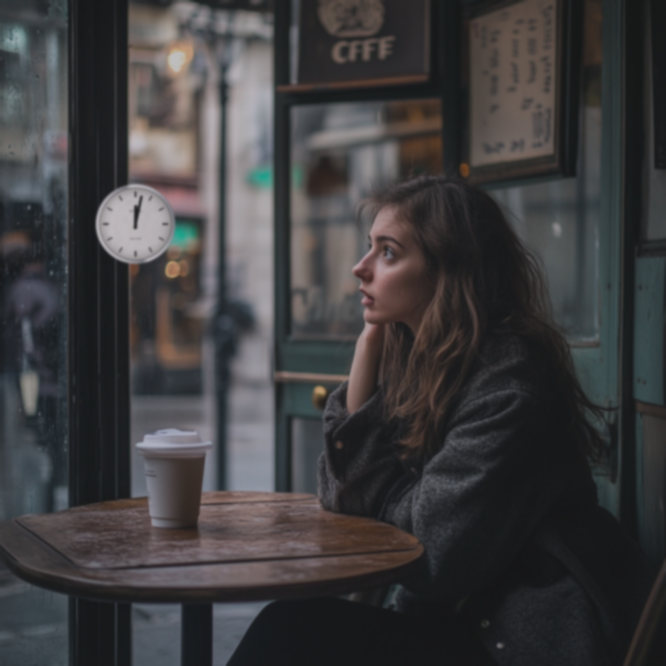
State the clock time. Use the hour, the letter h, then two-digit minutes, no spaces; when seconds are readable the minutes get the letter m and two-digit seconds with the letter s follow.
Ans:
12h02
